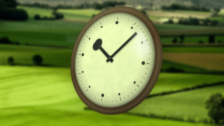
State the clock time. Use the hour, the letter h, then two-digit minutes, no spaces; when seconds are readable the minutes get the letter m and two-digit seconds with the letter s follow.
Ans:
10h07
